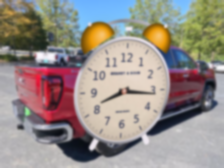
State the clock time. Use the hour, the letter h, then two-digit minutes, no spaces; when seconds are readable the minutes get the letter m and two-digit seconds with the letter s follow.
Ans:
8h16
